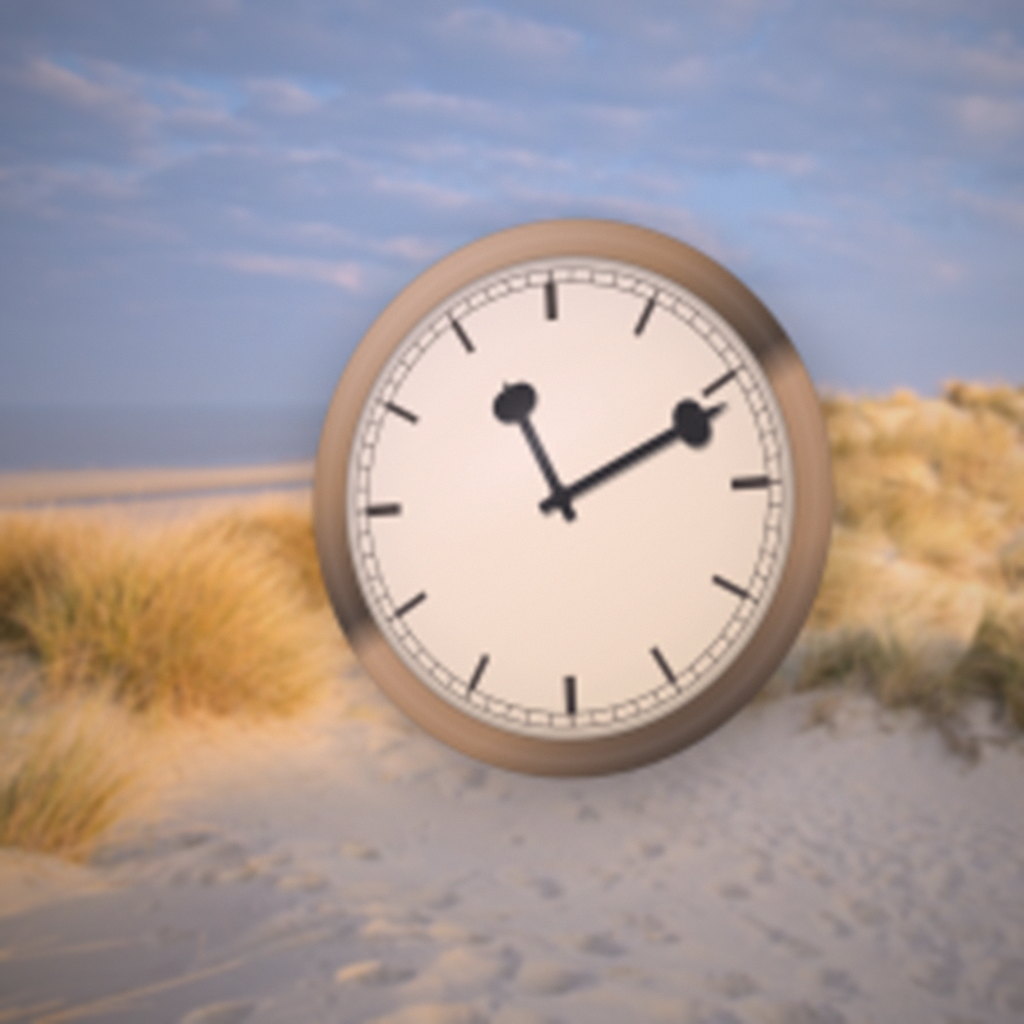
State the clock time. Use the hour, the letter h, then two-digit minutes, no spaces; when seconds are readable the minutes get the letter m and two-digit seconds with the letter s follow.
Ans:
11h11
